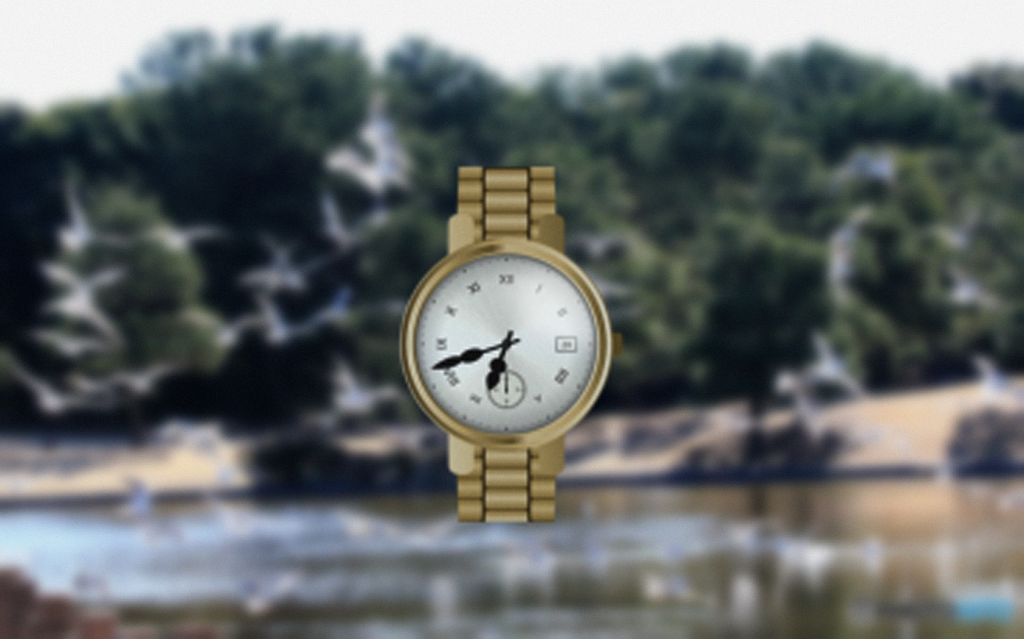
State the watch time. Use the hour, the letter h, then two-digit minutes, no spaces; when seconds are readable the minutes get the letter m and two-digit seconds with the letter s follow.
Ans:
6h42
